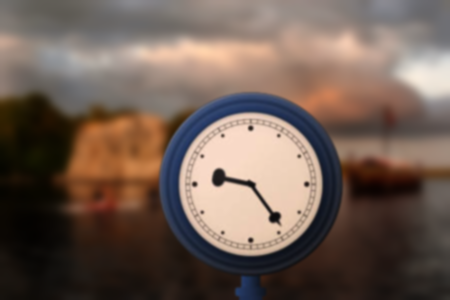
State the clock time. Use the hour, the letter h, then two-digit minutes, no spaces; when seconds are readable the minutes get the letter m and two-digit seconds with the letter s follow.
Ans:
9h24
